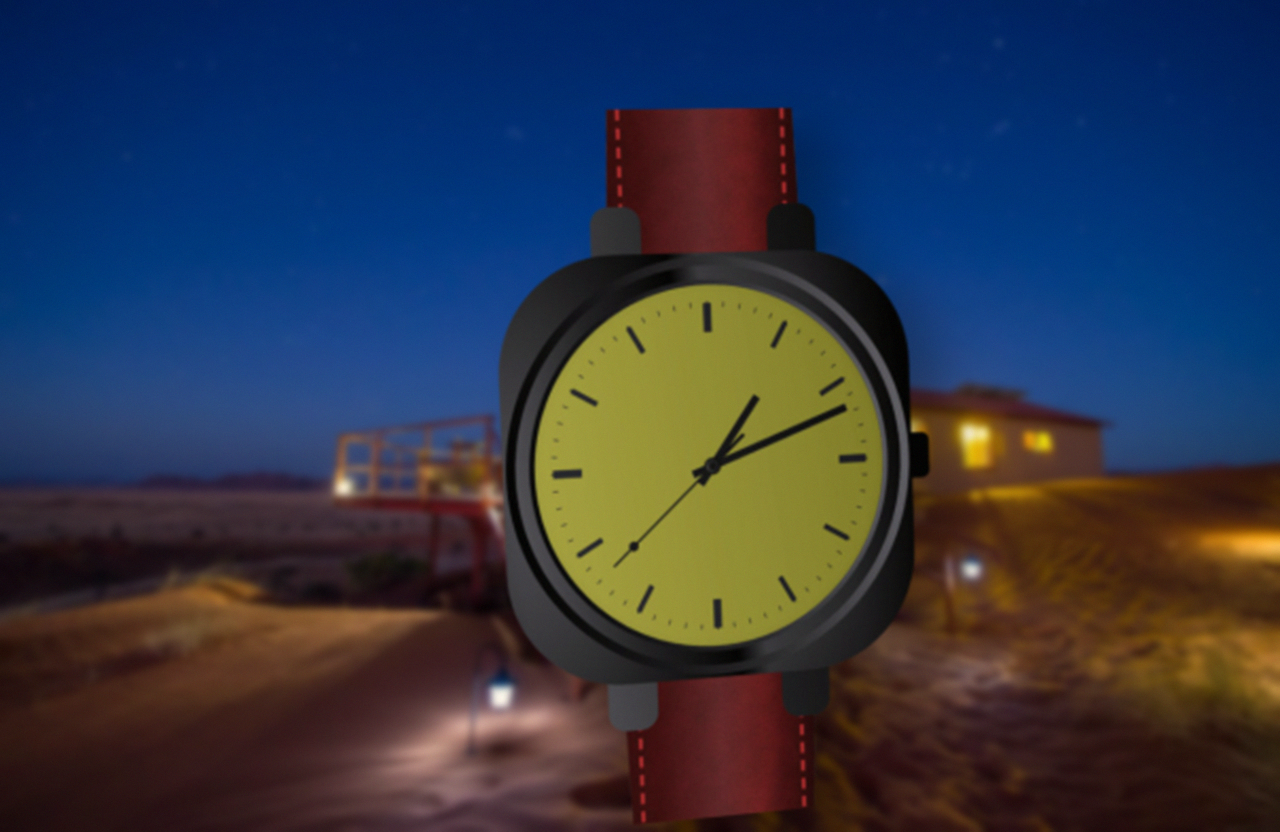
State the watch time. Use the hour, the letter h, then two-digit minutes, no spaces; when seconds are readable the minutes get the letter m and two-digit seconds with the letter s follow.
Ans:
1h11m38s
